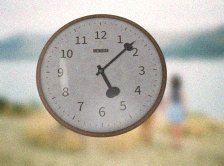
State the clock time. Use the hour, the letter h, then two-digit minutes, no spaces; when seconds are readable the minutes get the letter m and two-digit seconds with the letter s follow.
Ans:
5h08
